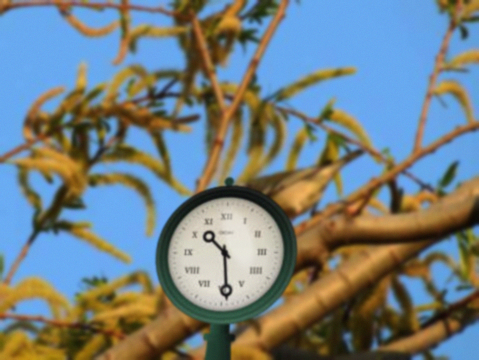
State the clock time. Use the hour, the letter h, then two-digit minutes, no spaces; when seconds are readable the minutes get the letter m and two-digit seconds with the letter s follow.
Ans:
10h29
